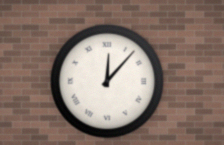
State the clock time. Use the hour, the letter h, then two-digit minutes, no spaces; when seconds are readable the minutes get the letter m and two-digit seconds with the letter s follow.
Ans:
12h07
